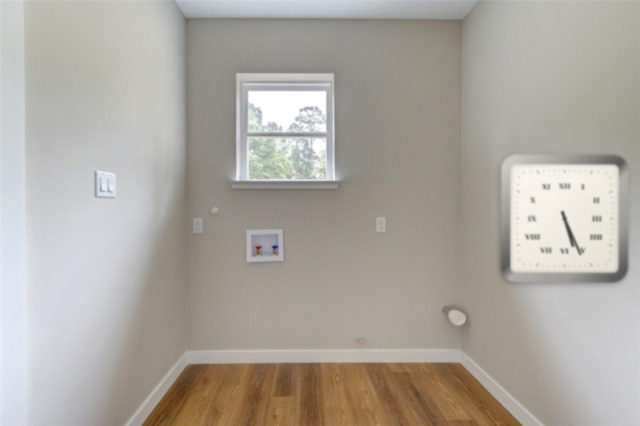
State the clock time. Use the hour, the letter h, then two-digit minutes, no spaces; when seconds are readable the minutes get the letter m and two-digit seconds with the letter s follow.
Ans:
5h26
